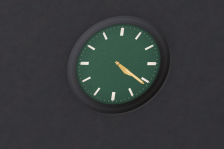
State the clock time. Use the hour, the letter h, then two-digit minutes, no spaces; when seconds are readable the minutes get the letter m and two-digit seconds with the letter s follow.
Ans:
4h21
